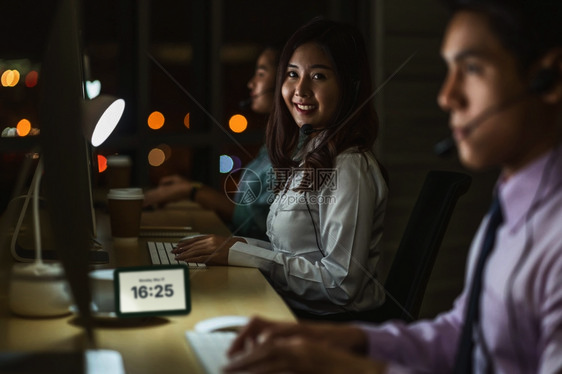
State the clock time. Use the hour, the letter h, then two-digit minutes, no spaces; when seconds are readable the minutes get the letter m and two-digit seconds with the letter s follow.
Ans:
16h25
